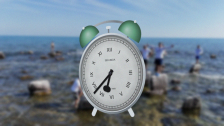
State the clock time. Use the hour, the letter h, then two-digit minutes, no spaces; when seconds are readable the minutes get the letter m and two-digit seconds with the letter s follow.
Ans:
6h38
